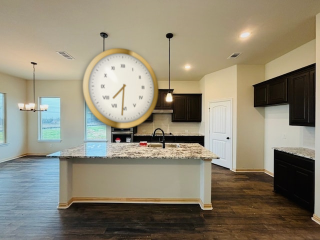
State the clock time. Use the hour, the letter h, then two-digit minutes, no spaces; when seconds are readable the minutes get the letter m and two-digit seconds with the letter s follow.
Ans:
7h31
